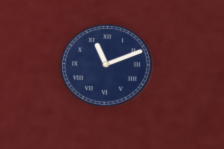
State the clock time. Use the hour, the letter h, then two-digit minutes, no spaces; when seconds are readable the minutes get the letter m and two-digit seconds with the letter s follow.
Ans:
11h11
